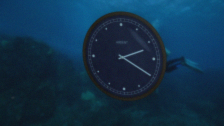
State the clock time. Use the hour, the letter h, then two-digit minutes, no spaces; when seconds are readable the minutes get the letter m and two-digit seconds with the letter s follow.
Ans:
2h20
